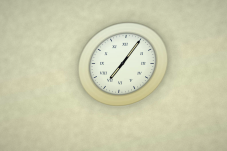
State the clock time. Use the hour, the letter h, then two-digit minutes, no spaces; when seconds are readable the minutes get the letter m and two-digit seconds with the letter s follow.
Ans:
7h05
